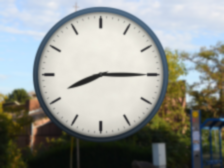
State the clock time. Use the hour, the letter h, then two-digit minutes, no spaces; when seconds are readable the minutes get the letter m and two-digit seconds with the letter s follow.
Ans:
8h15
